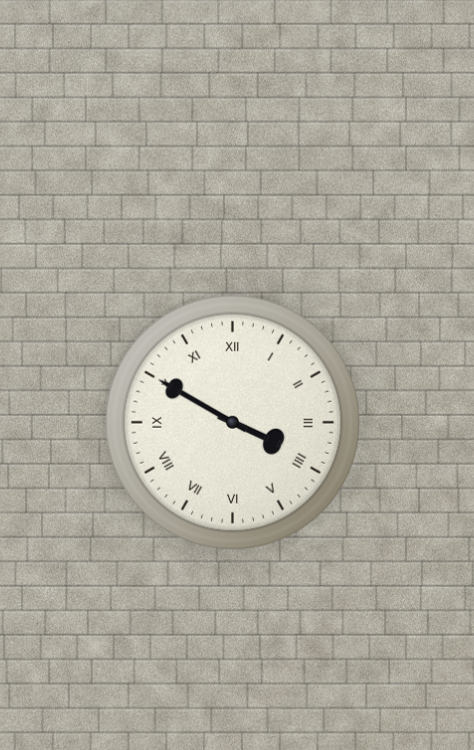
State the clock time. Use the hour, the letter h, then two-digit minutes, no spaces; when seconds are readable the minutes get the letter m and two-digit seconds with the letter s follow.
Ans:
3h50
